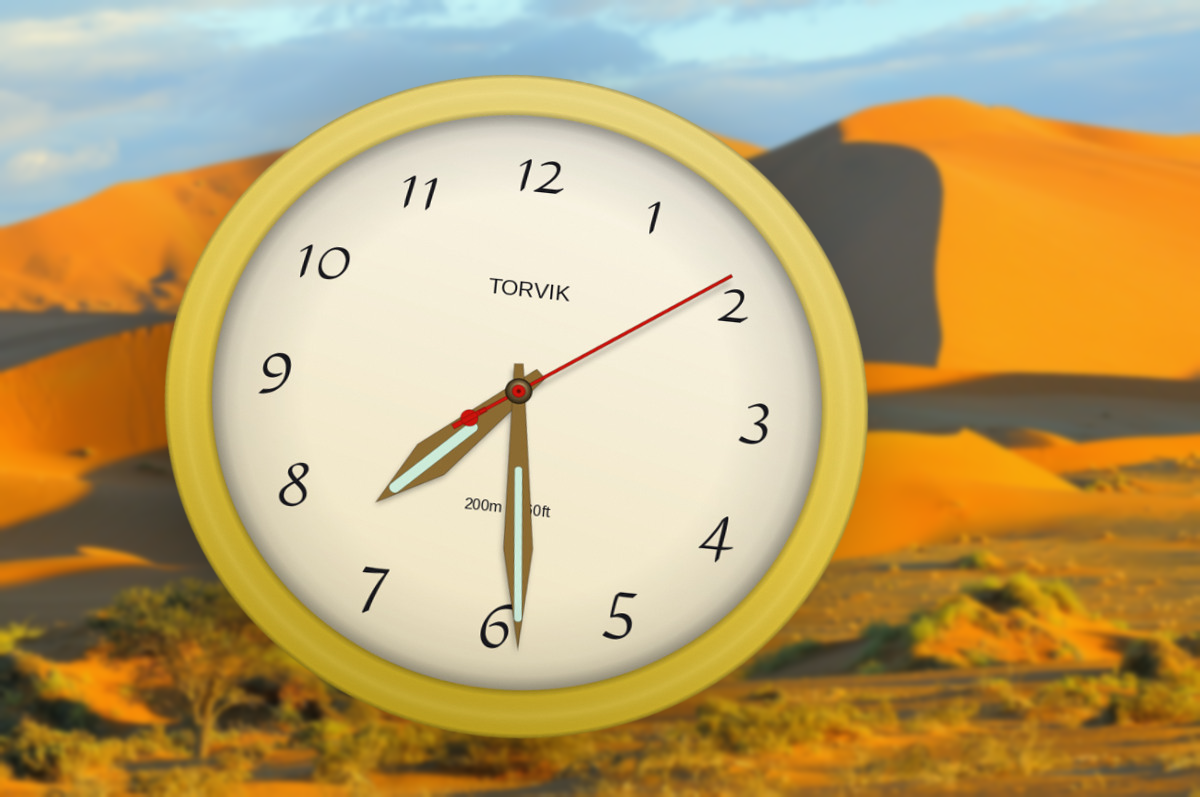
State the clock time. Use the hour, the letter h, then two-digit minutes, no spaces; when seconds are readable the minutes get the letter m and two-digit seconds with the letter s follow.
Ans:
7h29m09s
